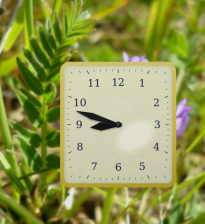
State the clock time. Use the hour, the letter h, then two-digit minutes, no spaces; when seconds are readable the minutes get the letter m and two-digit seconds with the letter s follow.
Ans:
8h48
